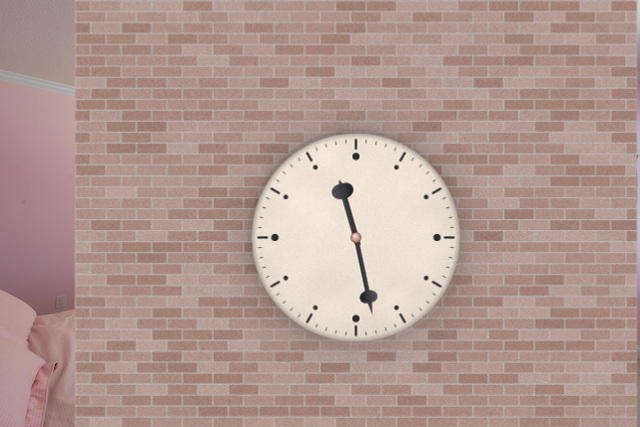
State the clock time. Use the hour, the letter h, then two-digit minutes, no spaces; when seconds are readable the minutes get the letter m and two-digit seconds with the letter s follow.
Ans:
11h28
